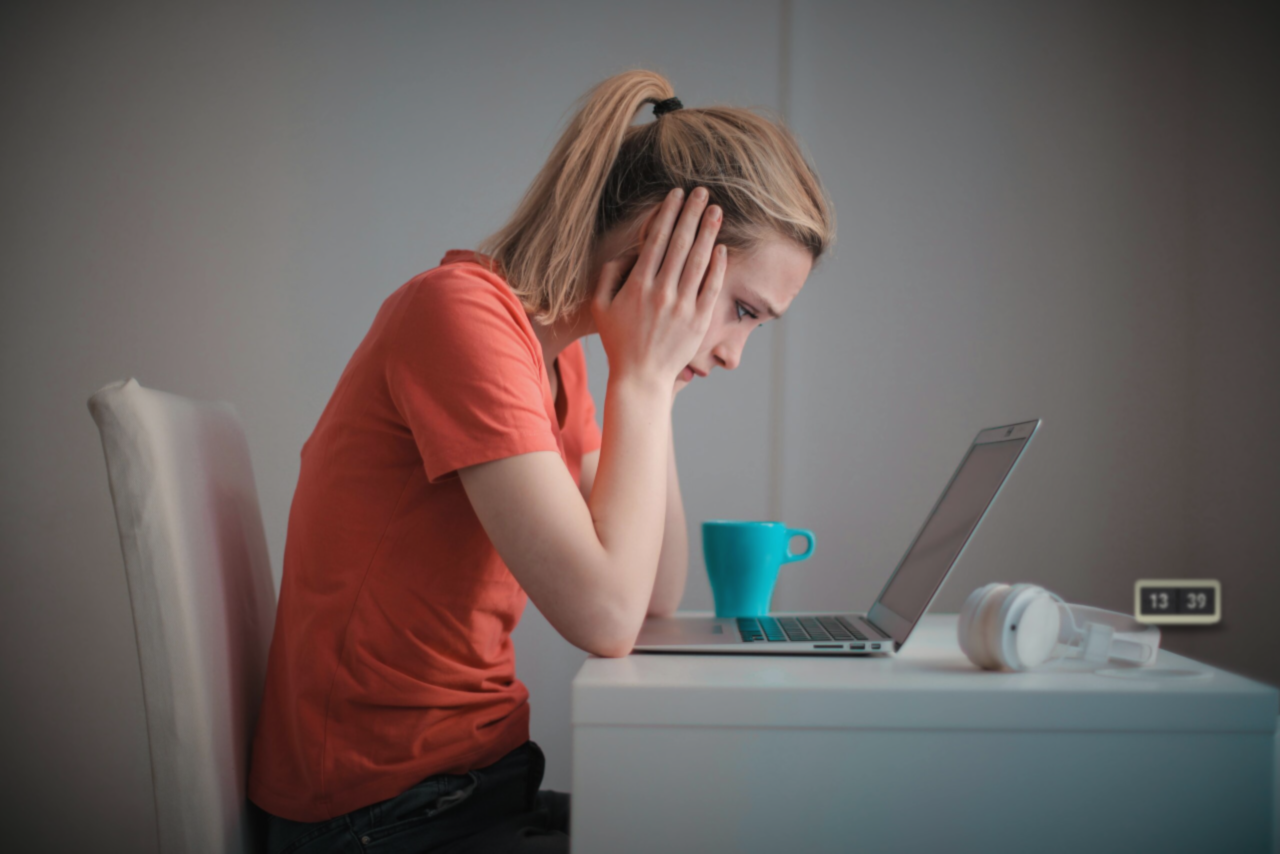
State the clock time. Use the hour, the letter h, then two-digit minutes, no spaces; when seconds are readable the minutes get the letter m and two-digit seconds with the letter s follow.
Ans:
13h39
